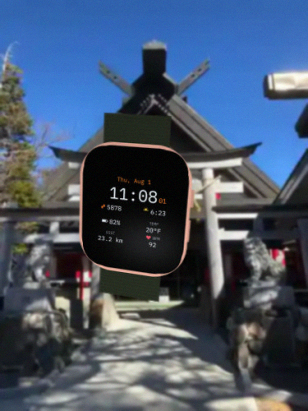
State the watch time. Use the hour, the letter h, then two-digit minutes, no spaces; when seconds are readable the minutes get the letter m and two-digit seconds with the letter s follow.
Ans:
11h08
